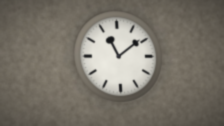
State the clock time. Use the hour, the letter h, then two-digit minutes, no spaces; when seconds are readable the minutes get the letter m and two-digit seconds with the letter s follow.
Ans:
11h09
